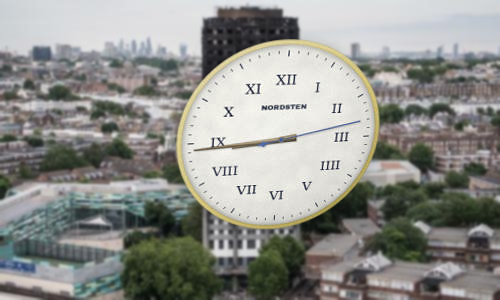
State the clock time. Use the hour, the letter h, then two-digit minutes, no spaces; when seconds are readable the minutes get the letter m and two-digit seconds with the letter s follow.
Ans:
8h44m13s
